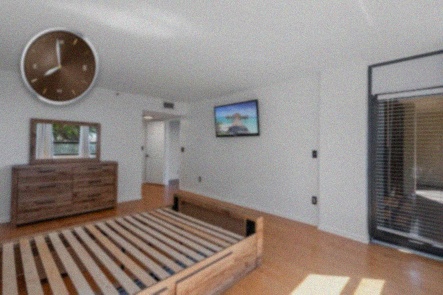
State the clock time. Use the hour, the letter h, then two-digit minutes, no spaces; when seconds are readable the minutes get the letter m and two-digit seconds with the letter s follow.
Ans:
7h59
